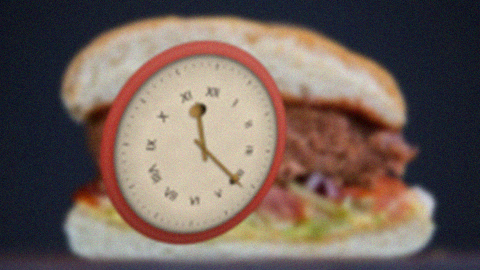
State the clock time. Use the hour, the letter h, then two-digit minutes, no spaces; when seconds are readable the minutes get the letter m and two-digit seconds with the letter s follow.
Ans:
11h21
